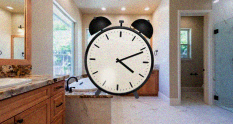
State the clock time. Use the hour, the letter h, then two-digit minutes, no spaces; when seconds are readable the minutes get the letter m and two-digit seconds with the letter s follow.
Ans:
4h11
